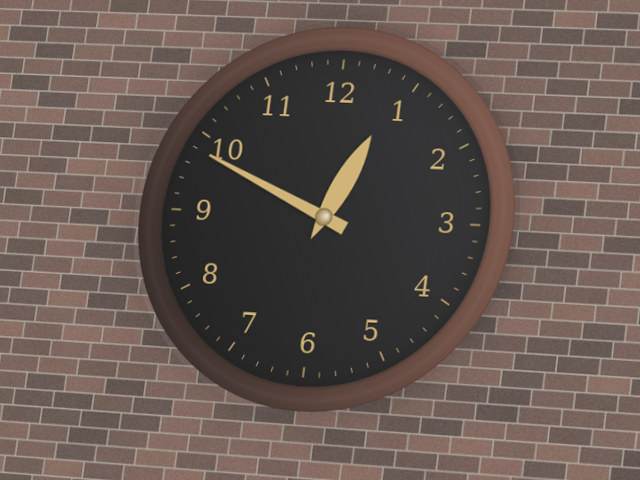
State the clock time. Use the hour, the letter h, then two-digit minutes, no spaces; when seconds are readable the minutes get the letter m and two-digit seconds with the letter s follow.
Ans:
12h49
